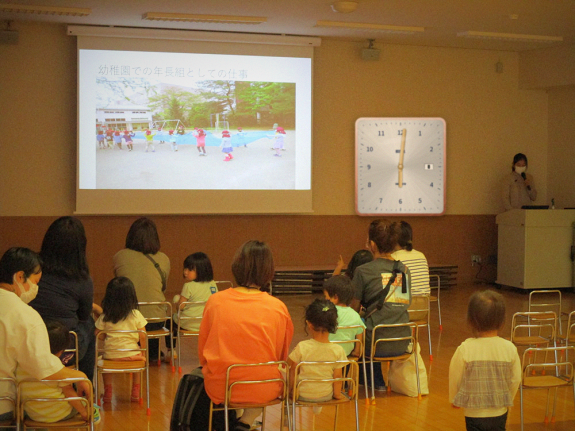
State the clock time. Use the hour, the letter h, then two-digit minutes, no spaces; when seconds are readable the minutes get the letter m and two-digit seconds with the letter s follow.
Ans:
6h01
